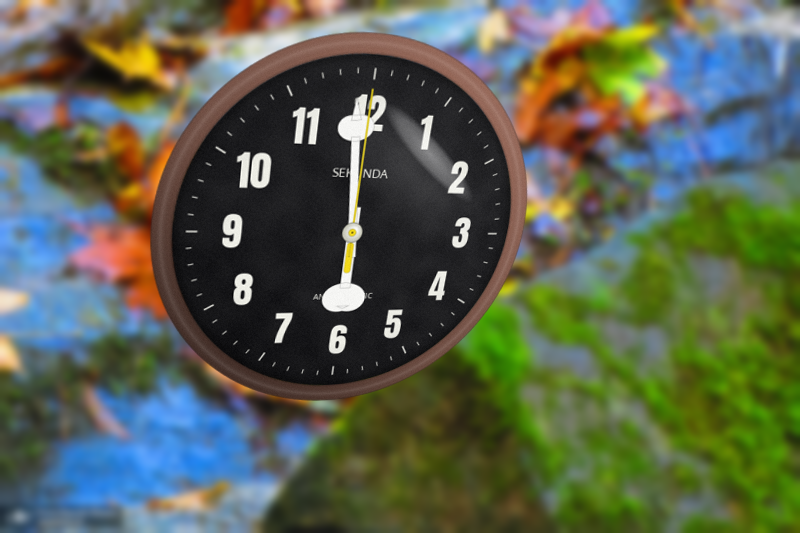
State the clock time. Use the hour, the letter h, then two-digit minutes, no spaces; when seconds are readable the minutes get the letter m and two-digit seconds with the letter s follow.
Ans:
5h59m00s
